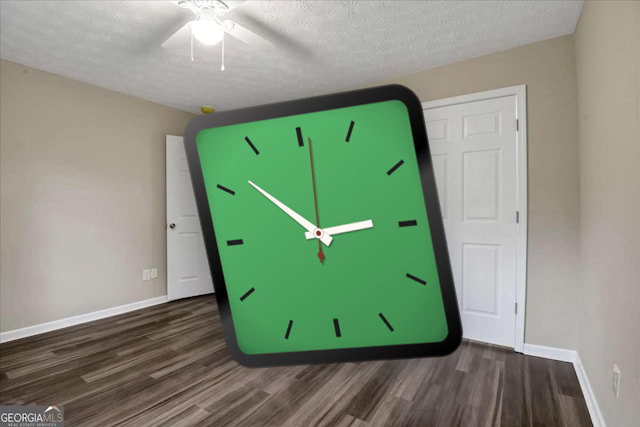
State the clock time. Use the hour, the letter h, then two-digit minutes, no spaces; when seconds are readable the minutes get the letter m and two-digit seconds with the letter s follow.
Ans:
2h52m01s
